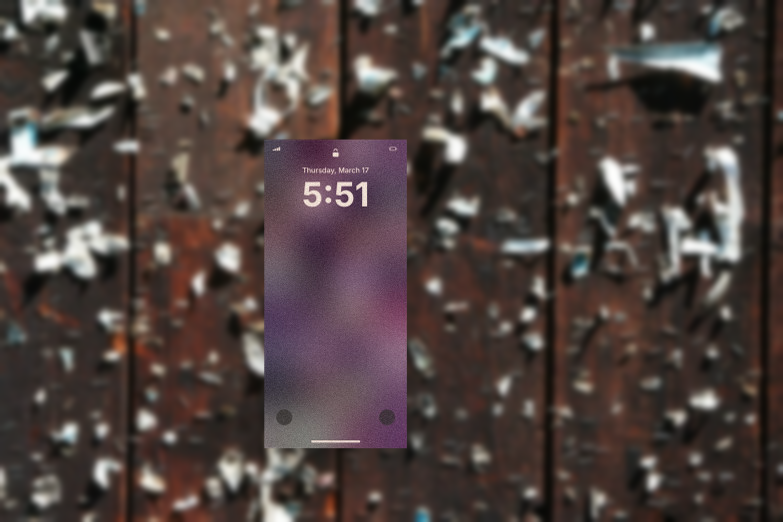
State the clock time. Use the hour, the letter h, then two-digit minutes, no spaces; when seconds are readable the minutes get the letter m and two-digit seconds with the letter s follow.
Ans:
5h51
